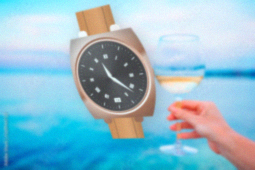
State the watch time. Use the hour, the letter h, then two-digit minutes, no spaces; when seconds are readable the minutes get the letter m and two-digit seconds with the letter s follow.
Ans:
11h22
